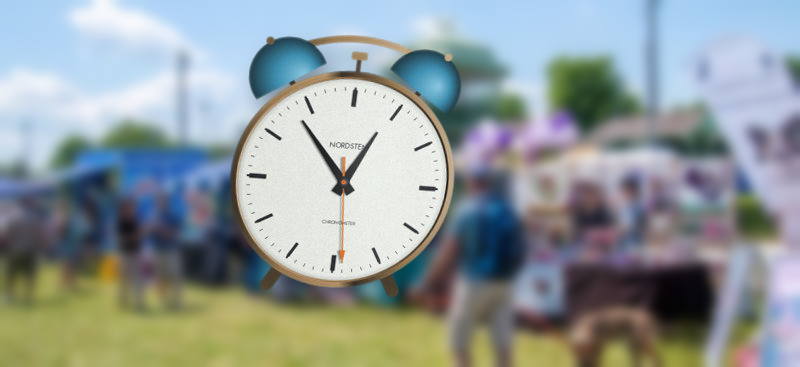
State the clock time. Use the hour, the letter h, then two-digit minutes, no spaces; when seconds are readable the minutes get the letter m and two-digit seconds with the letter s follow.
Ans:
12h53m29s
